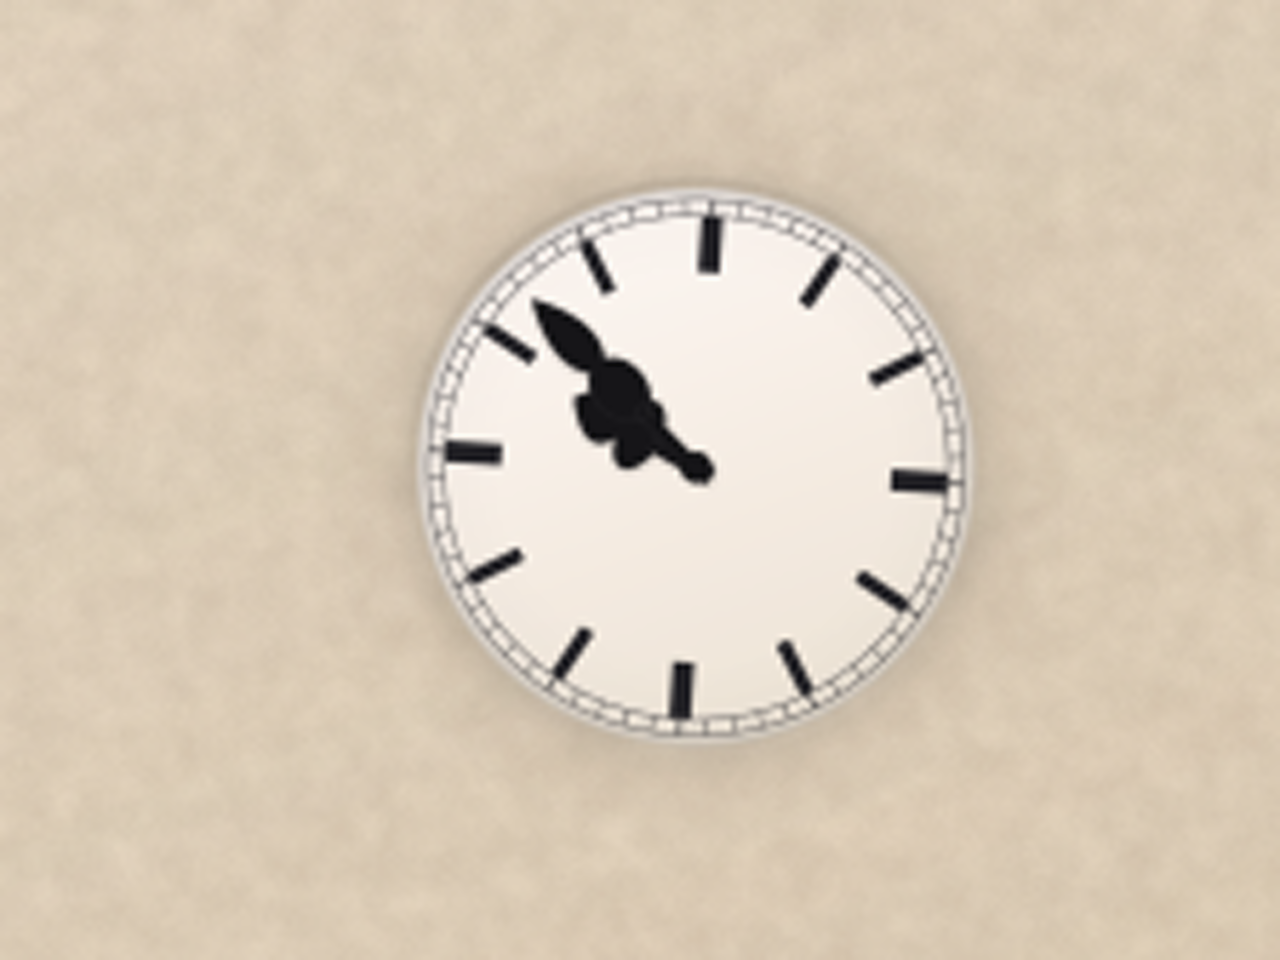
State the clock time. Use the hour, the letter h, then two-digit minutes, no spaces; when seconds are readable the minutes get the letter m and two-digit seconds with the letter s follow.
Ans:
9h52
